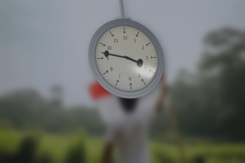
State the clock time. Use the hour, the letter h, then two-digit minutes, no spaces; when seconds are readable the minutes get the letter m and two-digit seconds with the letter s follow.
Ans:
3h47
